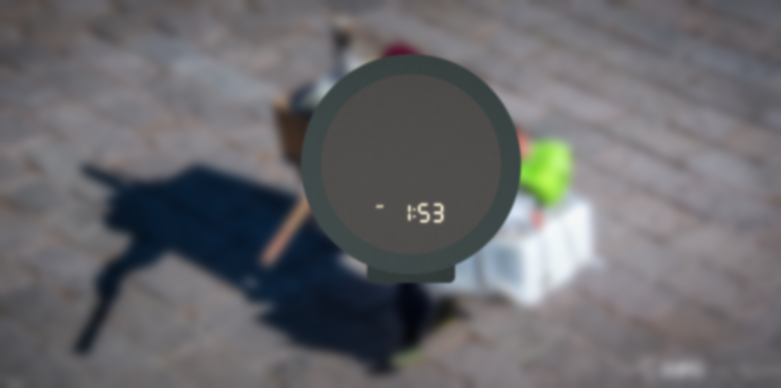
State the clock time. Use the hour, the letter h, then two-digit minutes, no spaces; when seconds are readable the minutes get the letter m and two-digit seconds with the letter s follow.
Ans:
1h53
